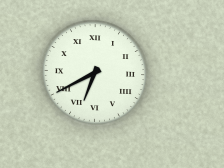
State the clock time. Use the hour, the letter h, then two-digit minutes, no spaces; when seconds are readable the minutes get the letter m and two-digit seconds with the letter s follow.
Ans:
6h40
